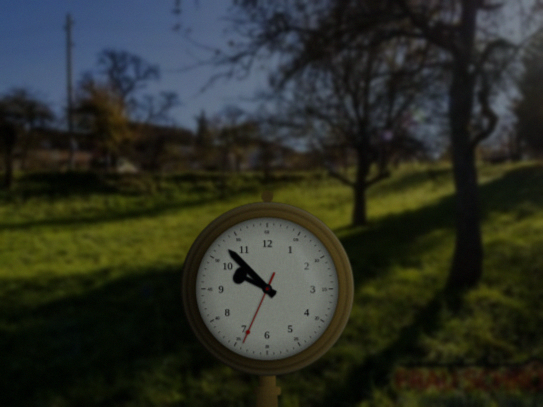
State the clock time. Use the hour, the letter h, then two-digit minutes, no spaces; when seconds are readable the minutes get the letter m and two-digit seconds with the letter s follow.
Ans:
9h52m34s
